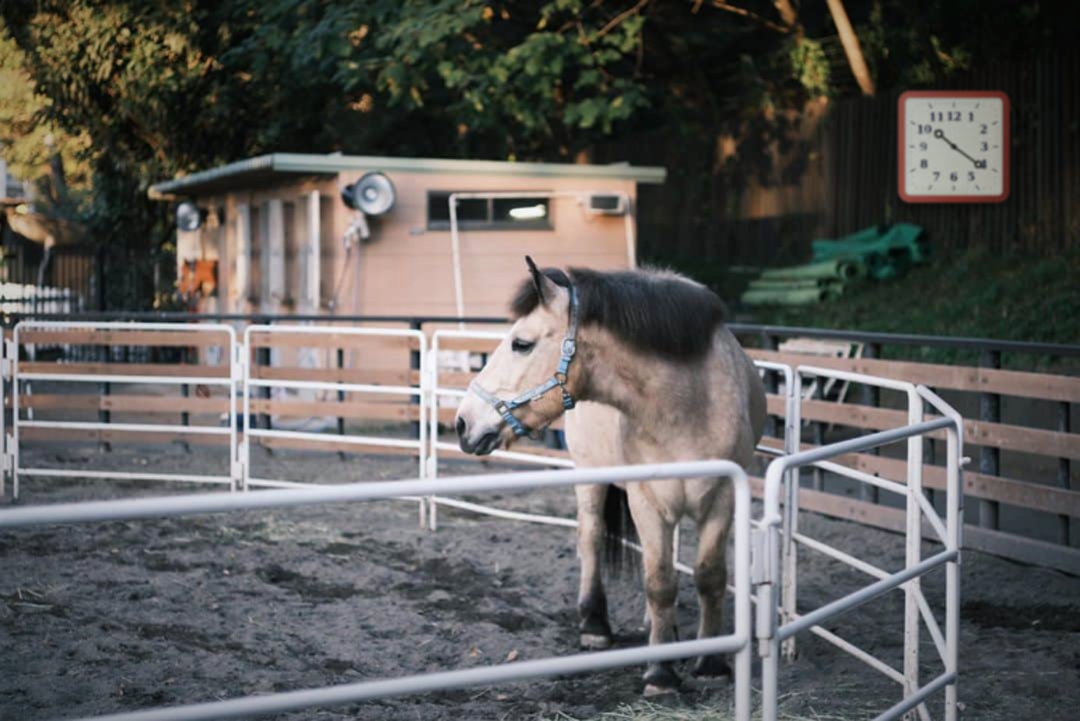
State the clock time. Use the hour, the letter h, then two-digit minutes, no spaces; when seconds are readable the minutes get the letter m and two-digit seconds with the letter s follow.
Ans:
10h21
